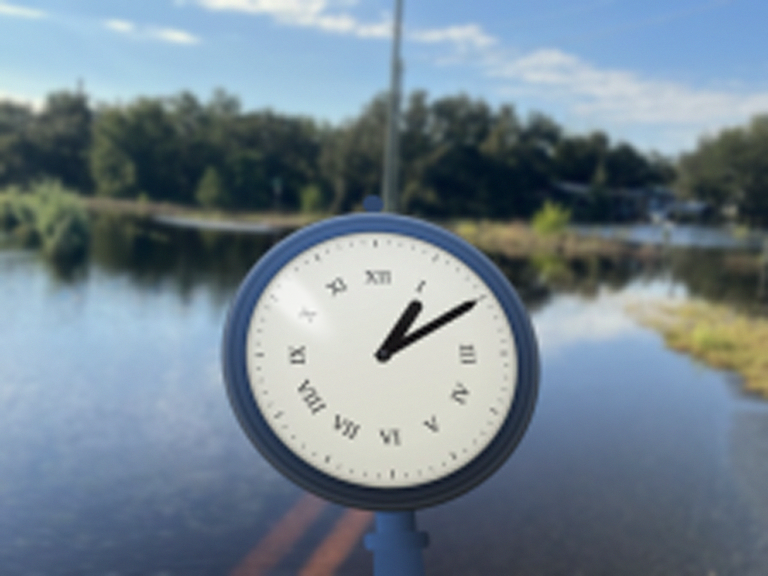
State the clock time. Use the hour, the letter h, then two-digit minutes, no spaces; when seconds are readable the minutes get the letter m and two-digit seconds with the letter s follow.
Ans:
1h10
